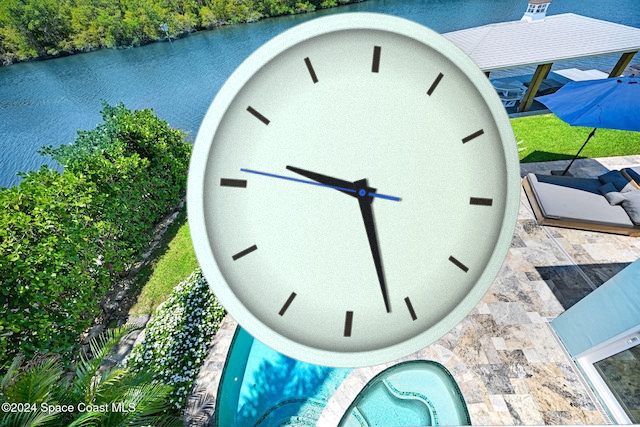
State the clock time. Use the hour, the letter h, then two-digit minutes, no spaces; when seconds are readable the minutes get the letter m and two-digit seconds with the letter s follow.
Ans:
9h26m46s
